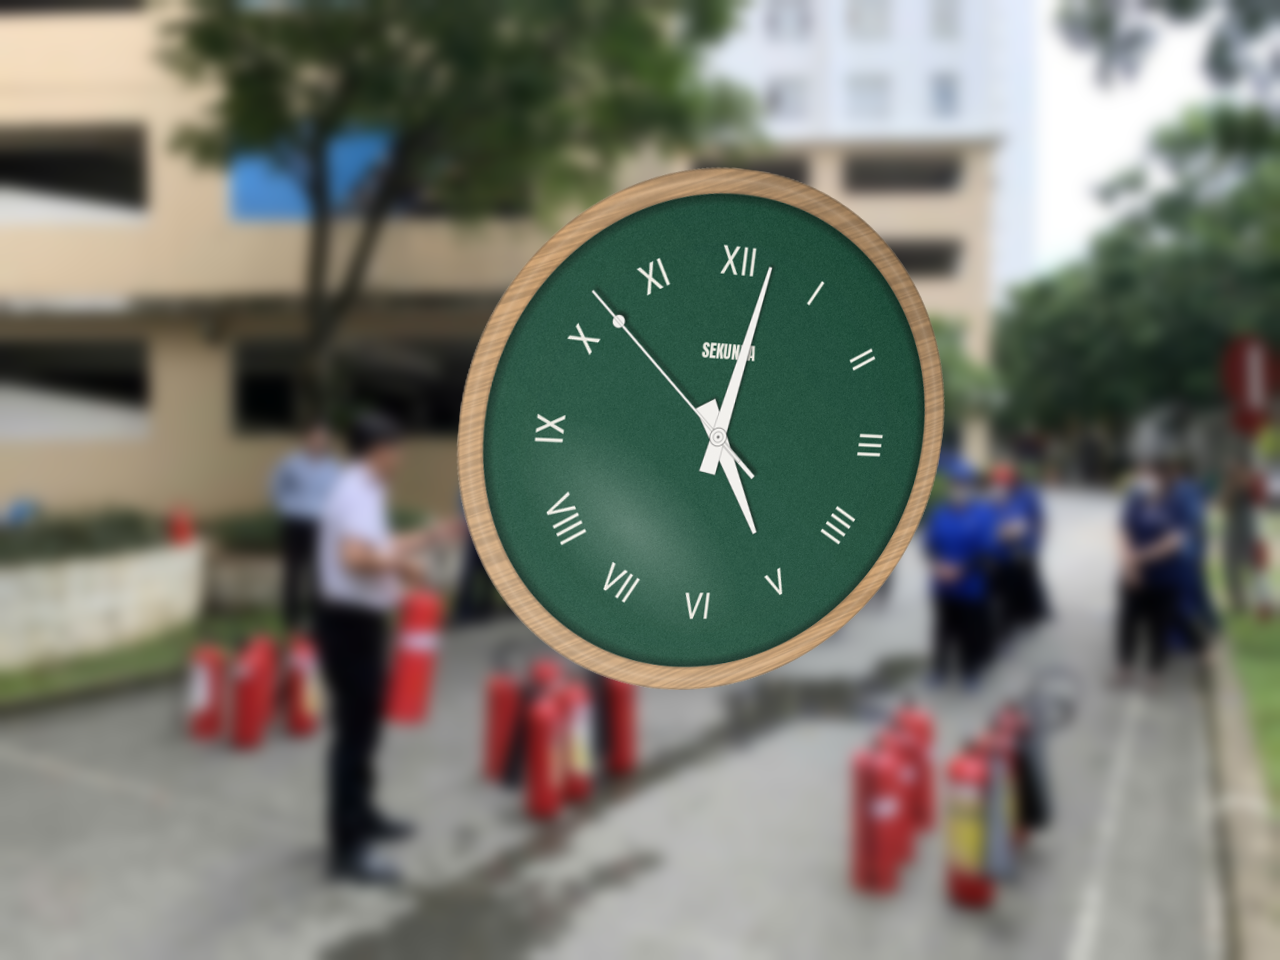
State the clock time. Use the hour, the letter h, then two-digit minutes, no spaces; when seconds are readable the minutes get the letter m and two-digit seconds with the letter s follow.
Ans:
5h01m52s
